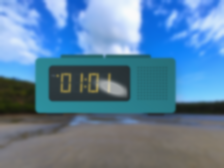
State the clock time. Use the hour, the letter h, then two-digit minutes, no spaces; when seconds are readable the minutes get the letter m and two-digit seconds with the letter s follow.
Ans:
1h01
